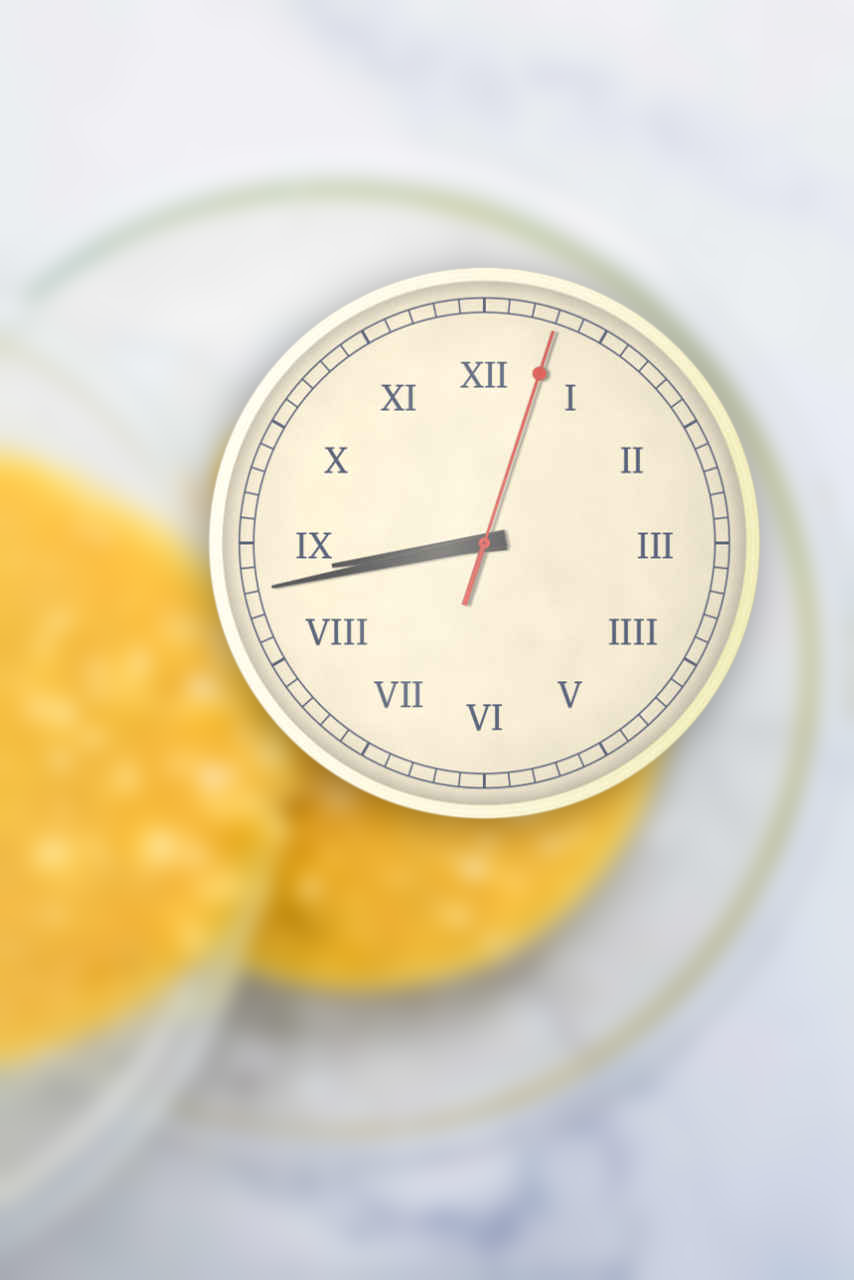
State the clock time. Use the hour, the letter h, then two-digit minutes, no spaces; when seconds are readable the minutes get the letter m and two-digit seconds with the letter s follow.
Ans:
8h43m03s
